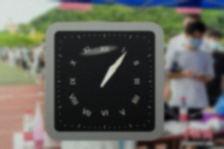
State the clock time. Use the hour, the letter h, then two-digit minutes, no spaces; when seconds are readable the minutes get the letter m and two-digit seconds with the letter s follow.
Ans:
1h06
